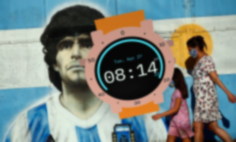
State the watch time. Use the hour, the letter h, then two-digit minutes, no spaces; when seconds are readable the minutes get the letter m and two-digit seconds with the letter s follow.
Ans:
8h14
